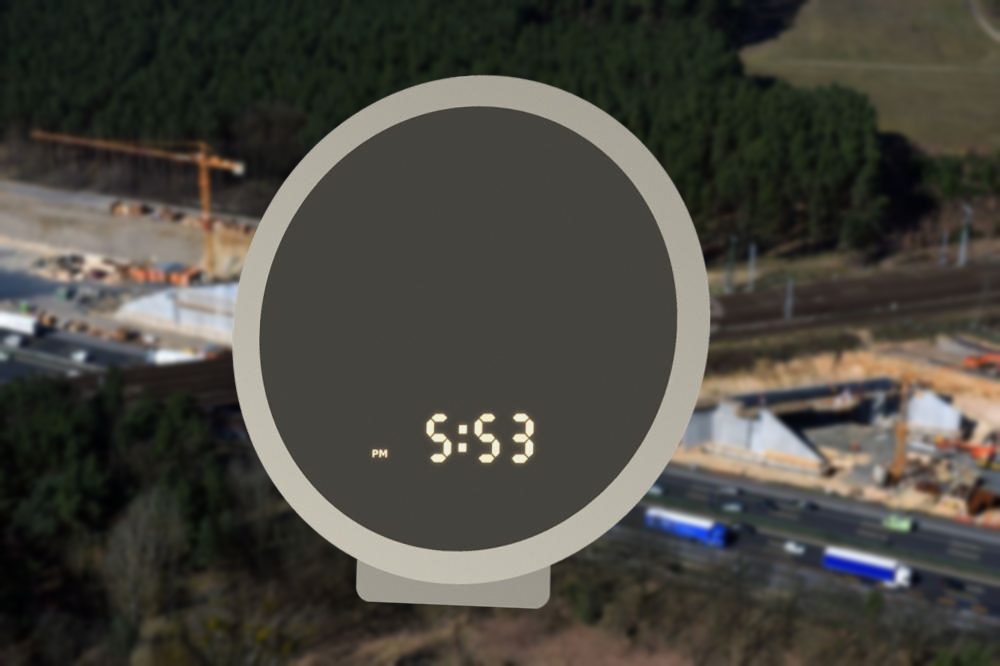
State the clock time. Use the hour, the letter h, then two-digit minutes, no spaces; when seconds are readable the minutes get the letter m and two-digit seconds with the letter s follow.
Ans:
5h53
